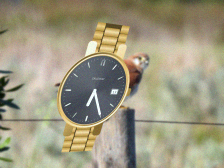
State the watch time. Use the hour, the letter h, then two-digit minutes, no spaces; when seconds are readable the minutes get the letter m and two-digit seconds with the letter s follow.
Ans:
6h25
